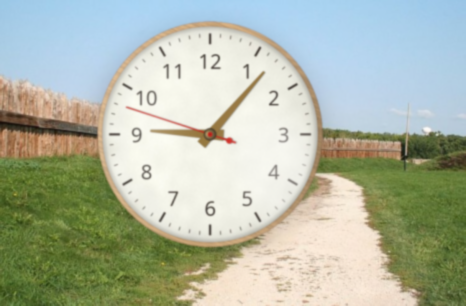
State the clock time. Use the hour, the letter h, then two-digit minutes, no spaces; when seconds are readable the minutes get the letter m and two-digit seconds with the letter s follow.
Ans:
9h06m48s
